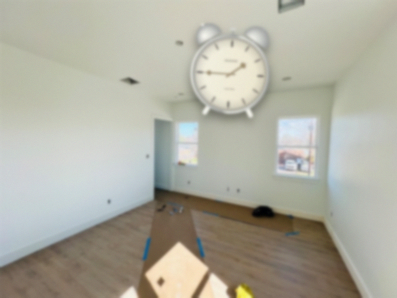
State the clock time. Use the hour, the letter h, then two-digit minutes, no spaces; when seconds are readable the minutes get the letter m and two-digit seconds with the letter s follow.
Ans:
1h45
